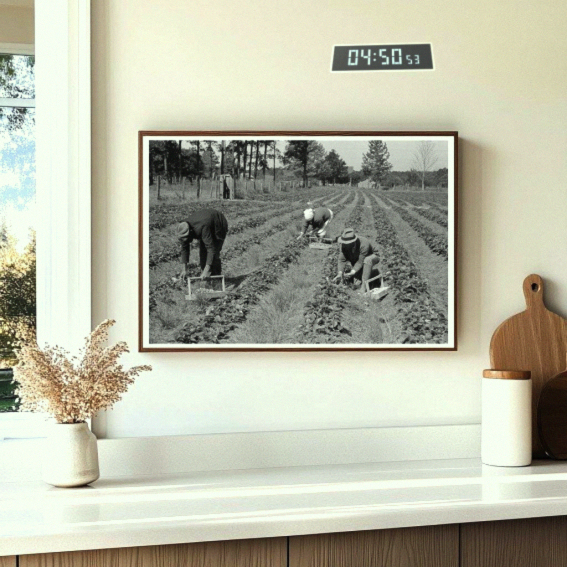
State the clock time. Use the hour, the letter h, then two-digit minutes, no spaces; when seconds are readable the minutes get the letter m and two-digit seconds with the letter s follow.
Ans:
4h50m53s
